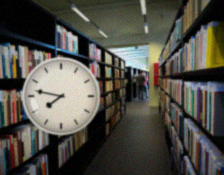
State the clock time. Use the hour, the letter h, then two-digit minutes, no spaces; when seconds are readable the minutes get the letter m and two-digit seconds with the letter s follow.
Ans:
7h47
